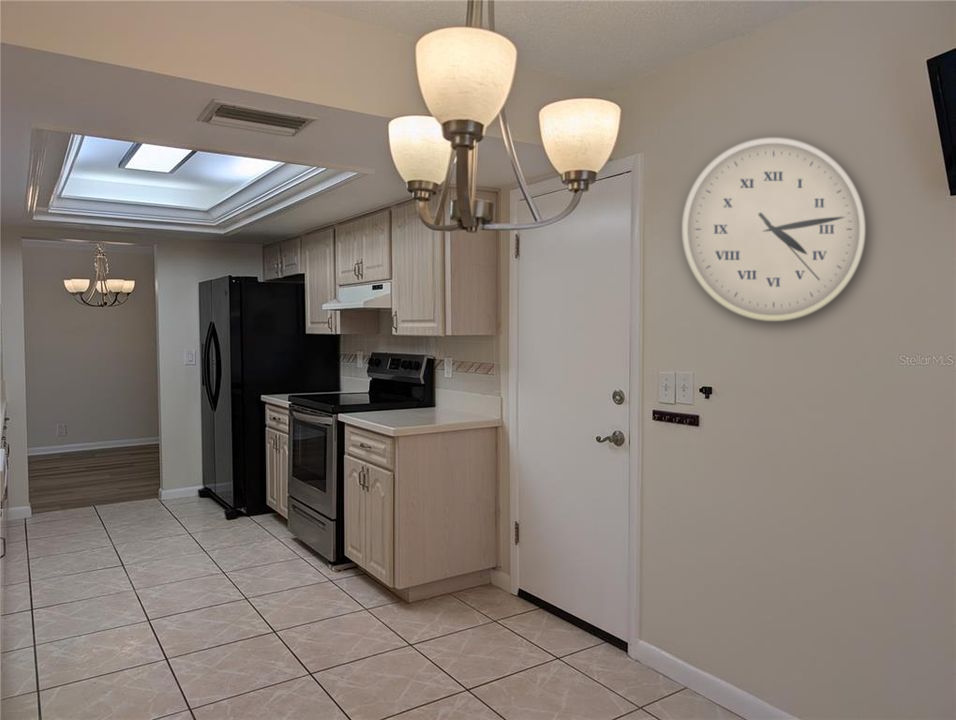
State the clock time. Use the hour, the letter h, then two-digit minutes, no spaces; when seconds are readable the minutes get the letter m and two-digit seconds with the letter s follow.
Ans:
4h13m23s
